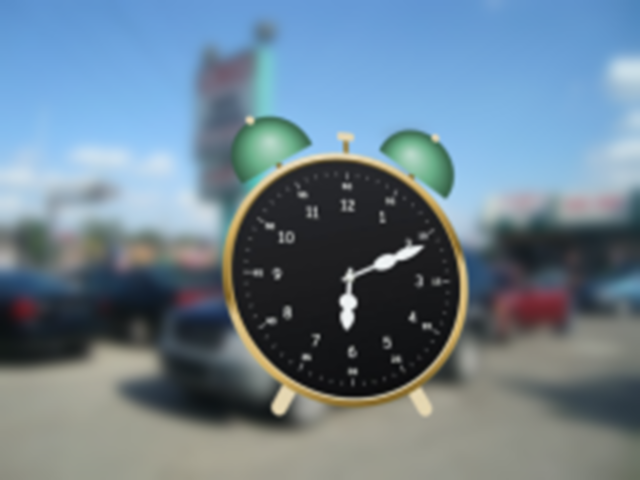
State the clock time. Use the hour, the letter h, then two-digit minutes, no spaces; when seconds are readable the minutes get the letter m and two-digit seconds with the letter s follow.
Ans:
6h11
